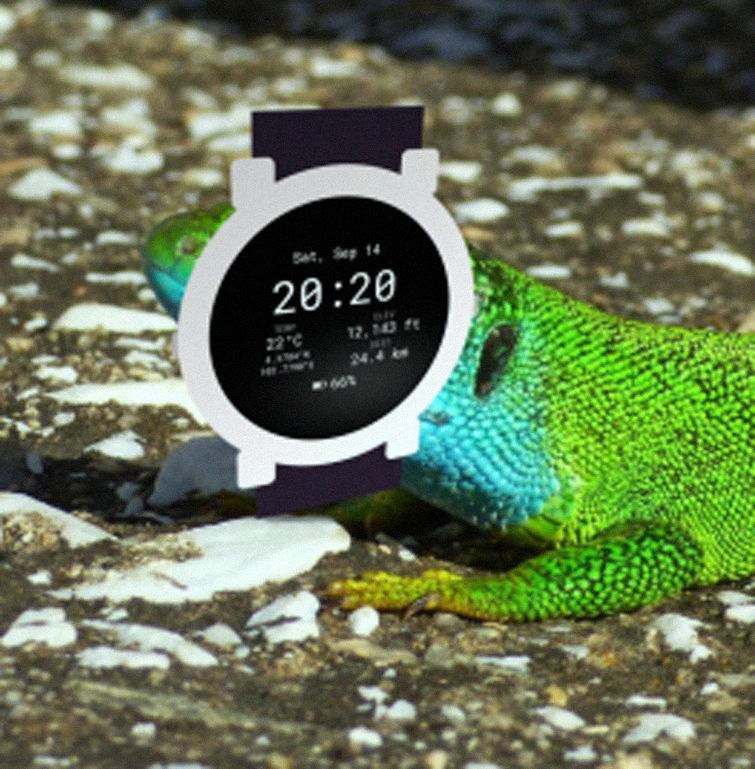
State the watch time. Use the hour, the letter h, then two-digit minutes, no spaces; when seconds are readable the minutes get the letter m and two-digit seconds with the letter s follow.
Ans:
20h20
